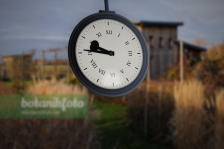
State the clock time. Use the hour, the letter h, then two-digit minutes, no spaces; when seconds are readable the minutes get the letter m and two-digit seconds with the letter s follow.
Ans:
9h46
